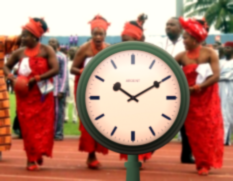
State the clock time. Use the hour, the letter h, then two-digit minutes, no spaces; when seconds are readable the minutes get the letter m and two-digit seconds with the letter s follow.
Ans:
10h10
